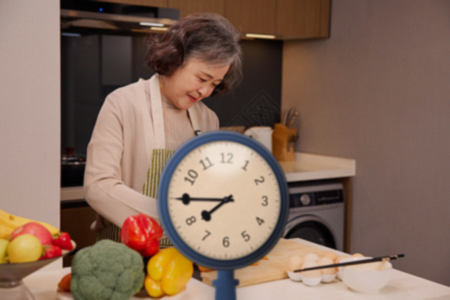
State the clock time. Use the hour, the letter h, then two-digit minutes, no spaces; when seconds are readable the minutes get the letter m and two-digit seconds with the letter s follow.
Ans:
7h45
